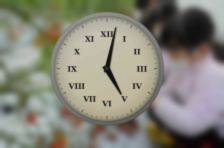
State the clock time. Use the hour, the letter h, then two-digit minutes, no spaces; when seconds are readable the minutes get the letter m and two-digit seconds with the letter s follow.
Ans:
5h02
